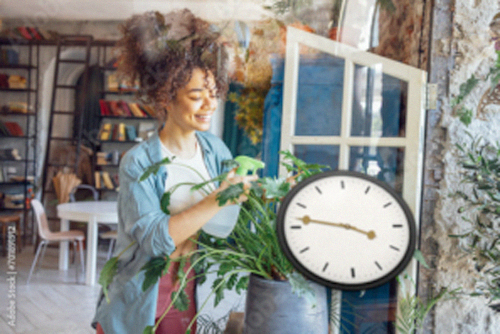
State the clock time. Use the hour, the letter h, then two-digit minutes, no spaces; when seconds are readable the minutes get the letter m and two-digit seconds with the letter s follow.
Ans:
3h47
